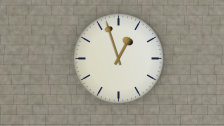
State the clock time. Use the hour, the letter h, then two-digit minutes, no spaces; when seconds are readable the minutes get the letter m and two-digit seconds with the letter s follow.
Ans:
12h57
